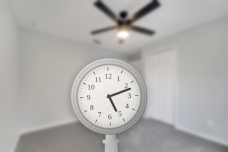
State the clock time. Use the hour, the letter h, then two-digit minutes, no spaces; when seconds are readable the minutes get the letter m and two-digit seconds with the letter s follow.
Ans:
5h12
